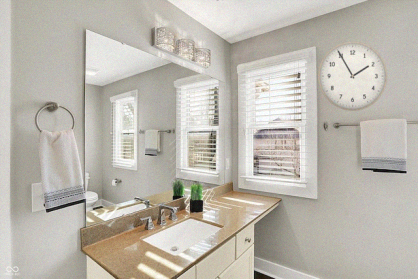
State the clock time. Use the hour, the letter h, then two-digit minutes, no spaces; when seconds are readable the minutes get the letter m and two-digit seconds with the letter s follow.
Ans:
1h55
